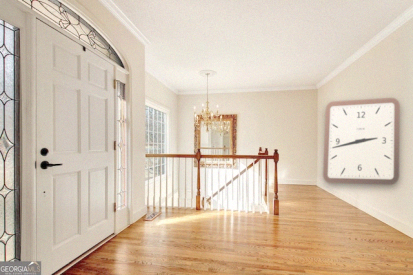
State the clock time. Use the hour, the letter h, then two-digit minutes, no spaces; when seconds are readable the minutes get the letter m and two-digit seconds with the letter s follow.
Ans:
2h43
